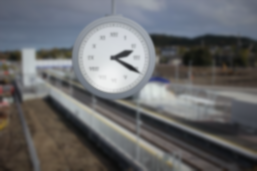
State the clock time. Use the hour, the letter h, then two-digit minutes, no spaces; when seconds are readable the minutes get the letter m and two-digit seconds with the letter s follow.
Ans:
2h20
